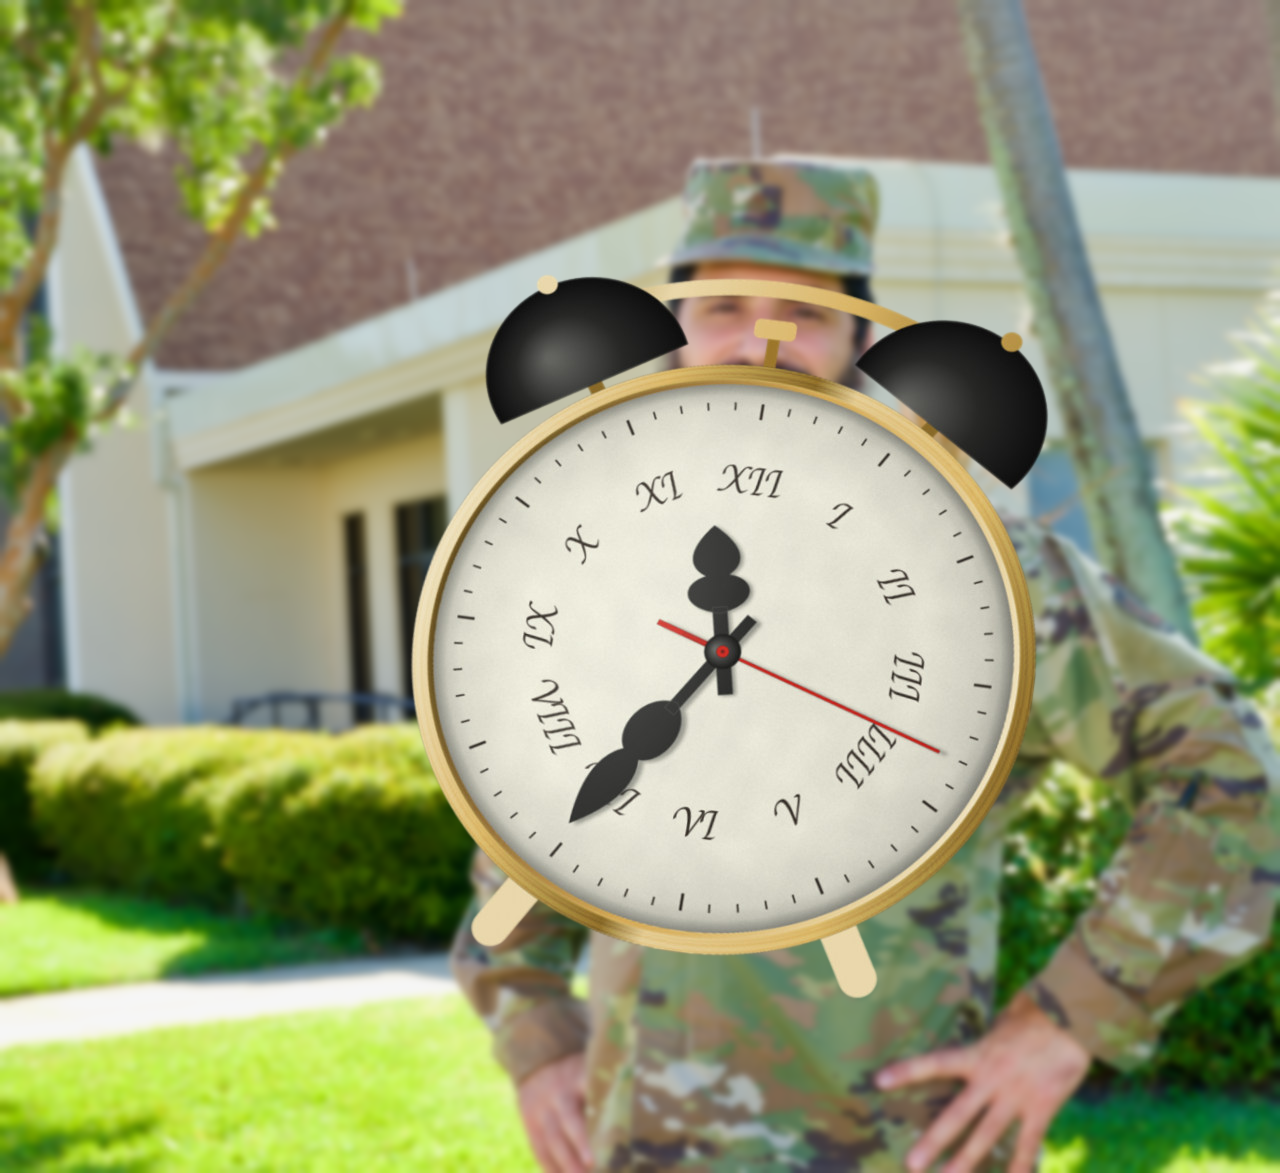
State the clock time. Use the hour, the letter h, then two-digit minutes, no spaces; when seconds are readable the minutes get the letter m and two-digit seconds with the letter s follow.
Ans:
11h35m18s
